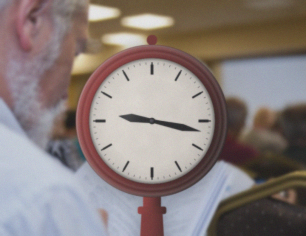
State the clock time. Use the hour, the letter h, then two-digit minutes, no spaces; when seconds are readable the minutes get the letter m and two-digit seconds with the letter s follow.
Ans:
9h17
